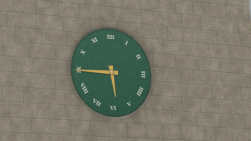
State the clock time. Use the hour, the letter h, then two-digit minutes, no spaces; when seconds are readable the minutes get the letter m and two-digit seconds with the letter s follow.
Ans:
5h45
